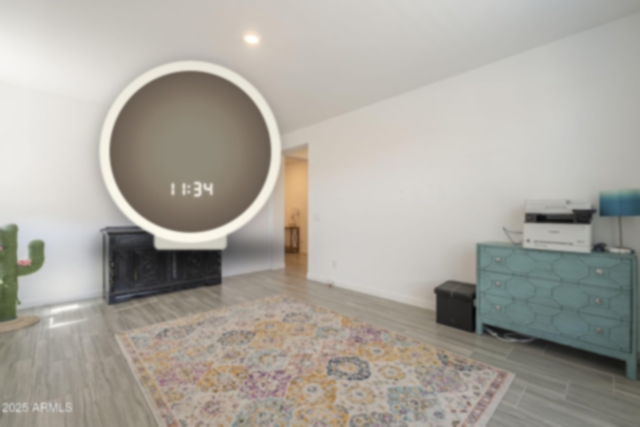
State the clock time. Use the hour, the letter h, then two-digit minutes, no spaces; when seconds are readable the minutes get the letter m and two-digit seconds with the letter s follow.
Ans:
11h34
